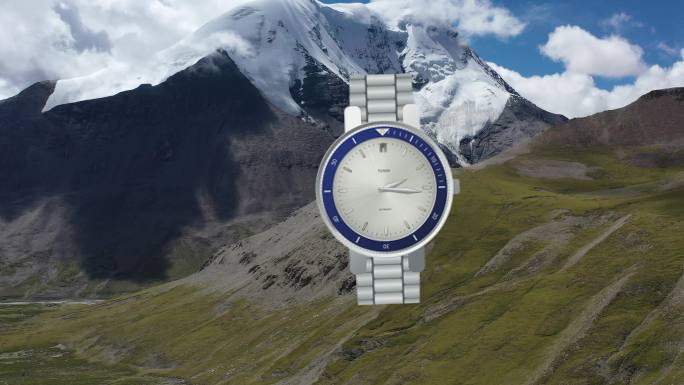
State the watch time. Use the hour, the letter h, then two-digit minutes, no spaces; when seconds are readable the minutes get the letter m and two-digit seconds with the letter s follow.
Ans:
2h16
